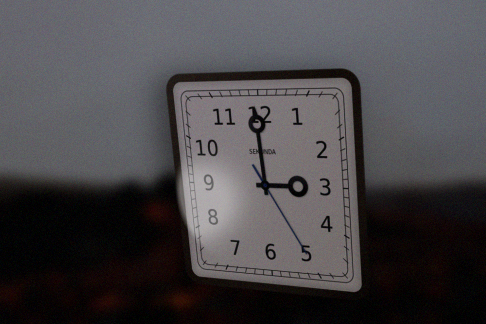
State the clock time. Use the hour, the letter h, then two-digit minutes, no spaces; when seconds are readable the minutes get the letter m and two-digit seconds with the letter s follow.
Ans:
2h59m25s
